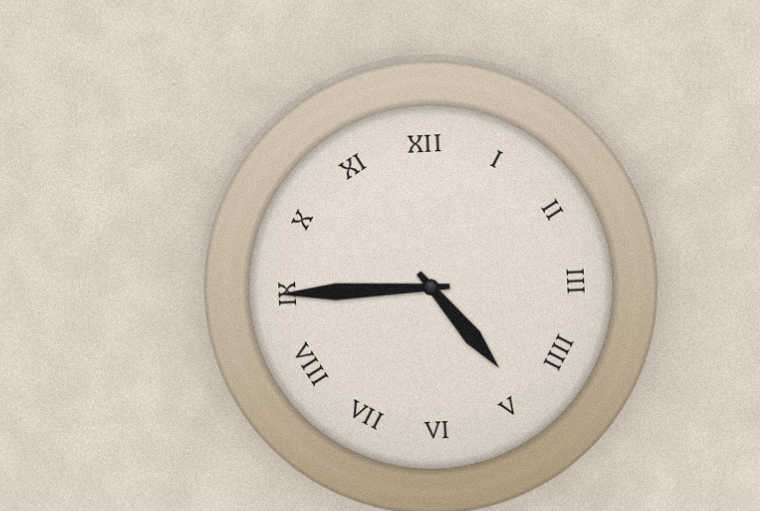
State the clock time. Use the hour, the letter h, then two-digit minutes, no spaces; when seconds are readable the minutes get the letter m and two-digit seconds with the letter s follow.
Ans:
4h45
